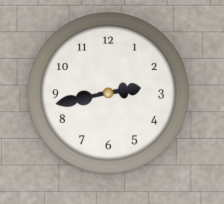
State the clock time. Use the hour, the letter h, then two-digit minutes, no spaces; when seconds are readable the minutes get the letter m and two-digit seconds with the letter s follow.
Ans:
2h43
